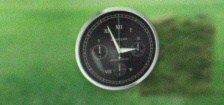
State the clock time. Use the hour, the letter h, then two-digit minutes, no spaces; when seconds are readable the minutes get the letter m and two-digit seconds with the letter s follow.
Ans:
2h56
